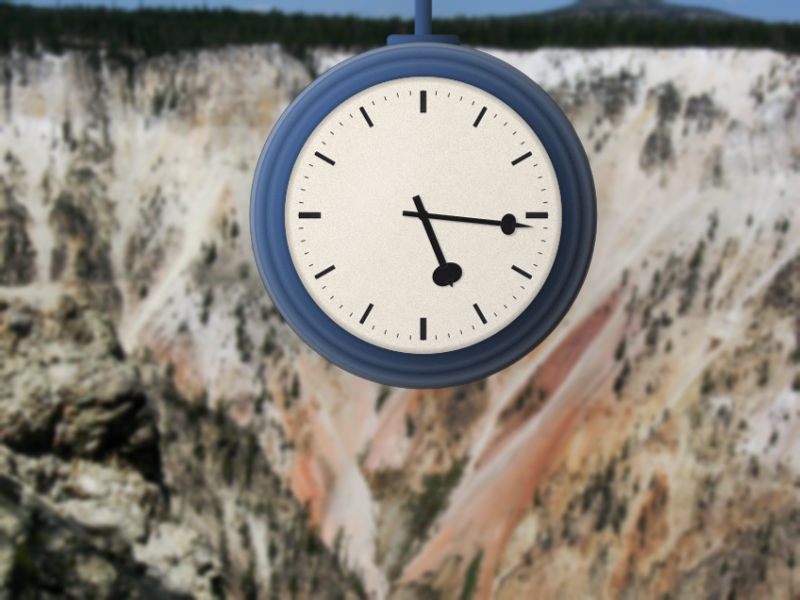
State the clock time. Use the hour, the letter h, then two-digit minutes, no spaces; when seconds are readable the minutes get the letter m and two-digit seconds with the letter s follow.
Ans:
5h16
